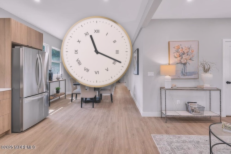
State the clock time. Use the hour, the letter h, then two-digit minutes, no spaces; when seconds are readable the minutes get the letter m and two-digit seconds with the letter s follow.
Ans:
11h19
